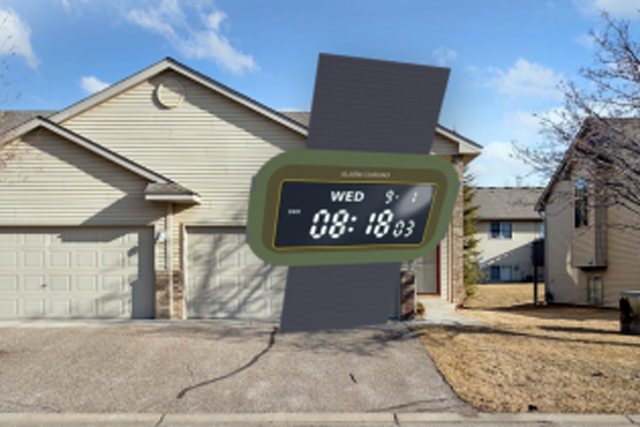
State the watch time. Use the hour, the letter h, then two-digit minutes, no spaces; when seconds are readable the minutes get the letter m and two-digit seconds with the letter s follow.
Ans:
8h18m03s
